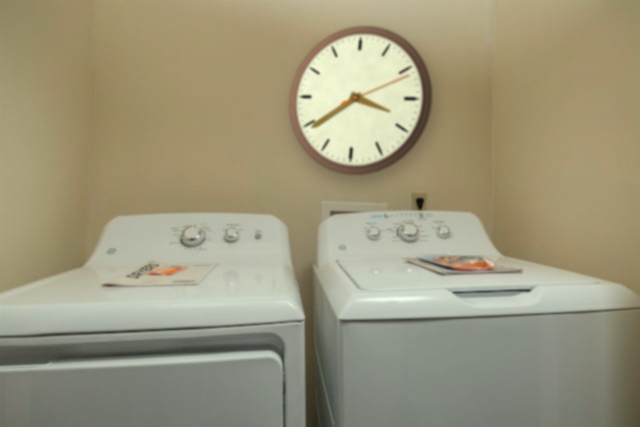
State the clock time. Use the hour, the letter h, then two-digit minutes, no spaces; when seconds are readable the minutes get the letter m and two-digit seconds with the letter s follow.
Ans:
3h39m11s
